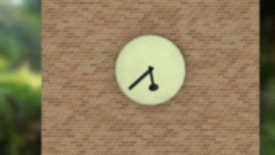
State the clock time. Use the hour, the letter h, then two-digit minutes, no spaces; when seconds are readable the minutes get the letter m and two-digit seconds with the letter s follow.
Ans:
5h38
